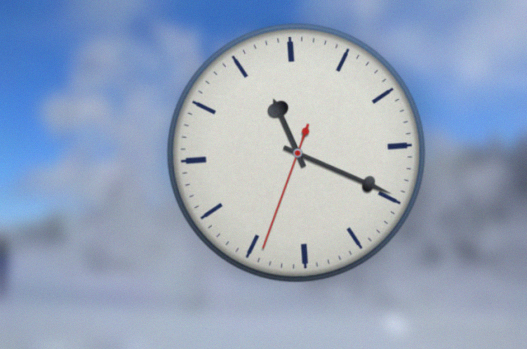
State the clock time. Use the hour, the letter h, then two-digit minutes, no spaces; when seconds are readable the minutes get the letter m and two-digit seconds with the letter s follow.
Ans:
11h19m34s
